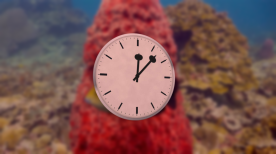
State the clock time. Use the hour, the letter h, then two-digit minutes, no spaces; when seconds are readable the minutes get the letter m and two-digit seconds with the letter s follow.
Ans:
12h07
